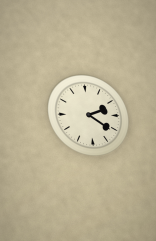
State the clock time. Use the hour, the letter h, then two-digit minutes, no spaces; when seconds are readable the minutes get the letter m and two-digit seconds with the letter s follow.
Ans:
2h21
